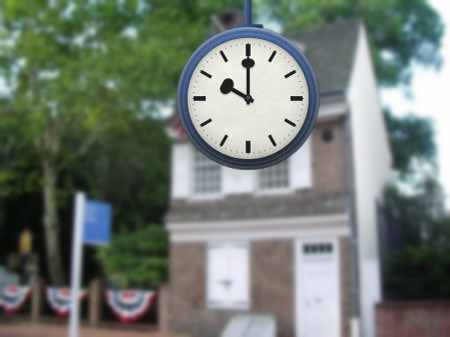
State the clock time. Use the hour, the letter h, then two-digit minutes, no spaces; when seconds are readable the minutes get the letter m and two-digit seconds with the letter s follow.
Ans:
10h00
